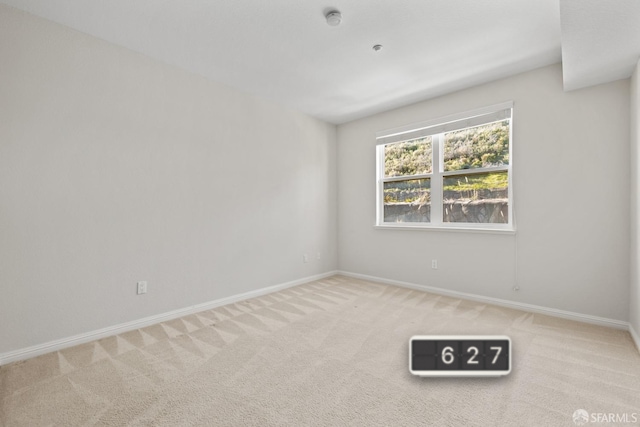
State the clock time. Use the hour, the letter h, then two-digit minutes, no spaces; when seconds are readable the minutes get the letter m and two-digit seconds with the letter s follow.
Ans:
6h27
